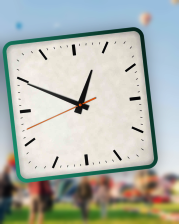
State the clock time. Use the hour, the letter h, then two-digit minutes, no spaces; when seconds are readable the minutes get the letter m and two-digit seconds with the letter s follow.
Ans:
12h49m42s
